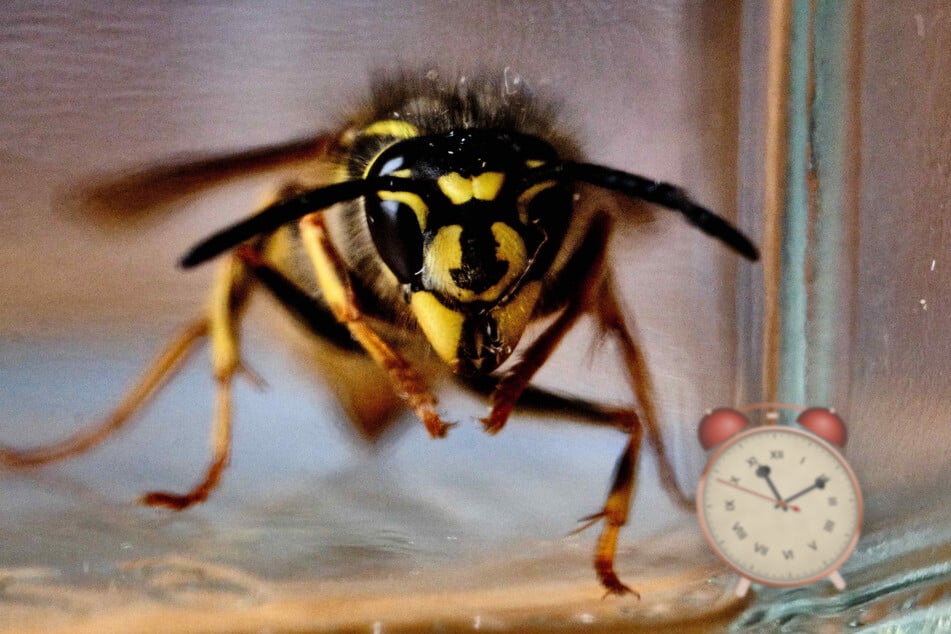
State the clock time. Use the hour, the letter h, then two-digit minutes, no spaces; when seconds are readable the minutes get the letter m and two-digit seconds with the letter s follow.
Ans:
11h10m49s
